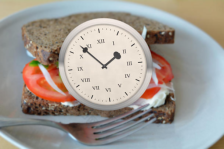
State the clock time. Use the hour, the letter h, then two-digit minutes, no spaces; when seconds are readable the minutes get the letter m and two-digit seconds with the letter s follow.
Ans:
1h53
